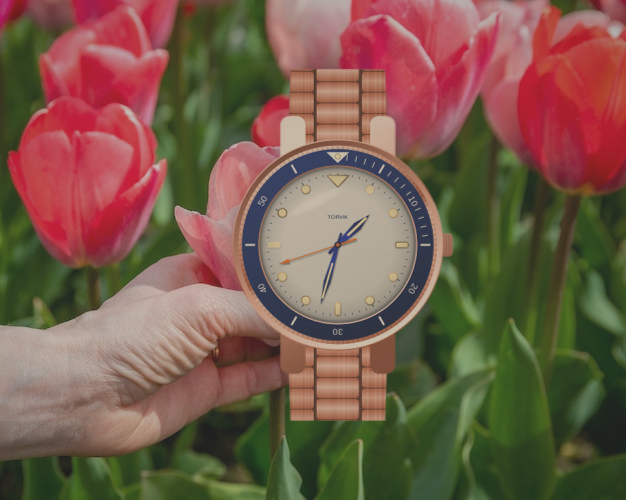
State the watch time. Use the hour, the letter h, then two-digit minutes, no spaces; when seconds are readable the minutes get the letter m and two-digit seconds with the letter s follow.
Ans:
1h32m42s
